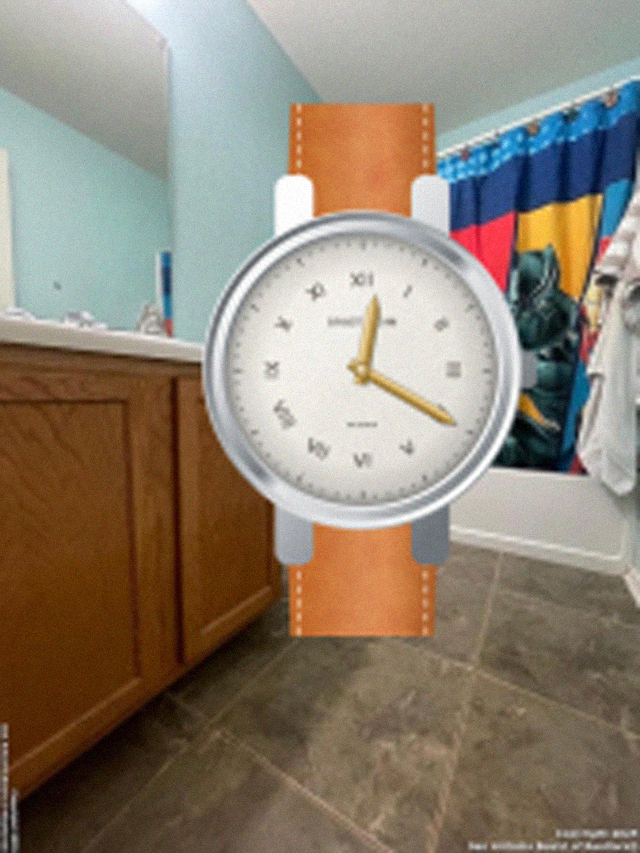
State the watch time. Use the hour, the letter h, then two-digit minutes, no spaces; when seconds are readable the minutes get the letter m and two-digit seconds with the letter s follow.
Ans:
12h20
